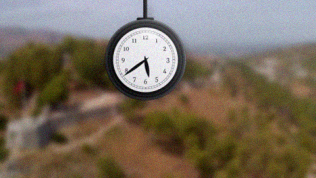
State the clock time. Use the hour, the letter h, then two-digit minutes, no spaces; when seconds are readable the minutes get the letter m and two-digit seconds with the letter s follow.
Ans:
5h39
